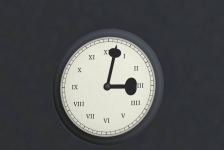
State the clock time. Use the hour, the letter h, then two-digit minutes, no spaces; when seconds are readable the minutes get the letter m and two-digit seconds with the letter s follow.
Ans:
3h02
